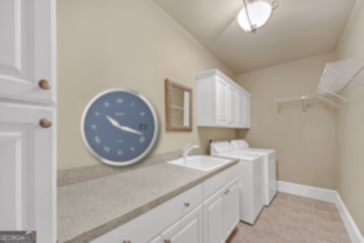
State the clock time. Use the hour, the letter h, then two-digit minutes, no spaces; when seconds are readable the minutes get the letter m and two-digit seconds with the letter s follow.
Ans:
10h18
